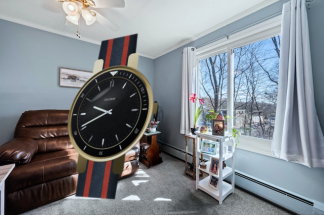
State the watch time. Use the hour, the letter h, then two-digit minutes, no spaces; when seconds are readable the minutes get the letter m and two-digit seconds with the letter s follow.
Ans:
9h41
